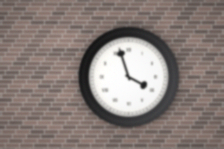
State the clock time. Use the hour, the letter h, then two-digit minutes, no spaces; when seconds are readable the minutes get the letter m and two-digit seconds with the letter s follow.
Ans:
3h57
